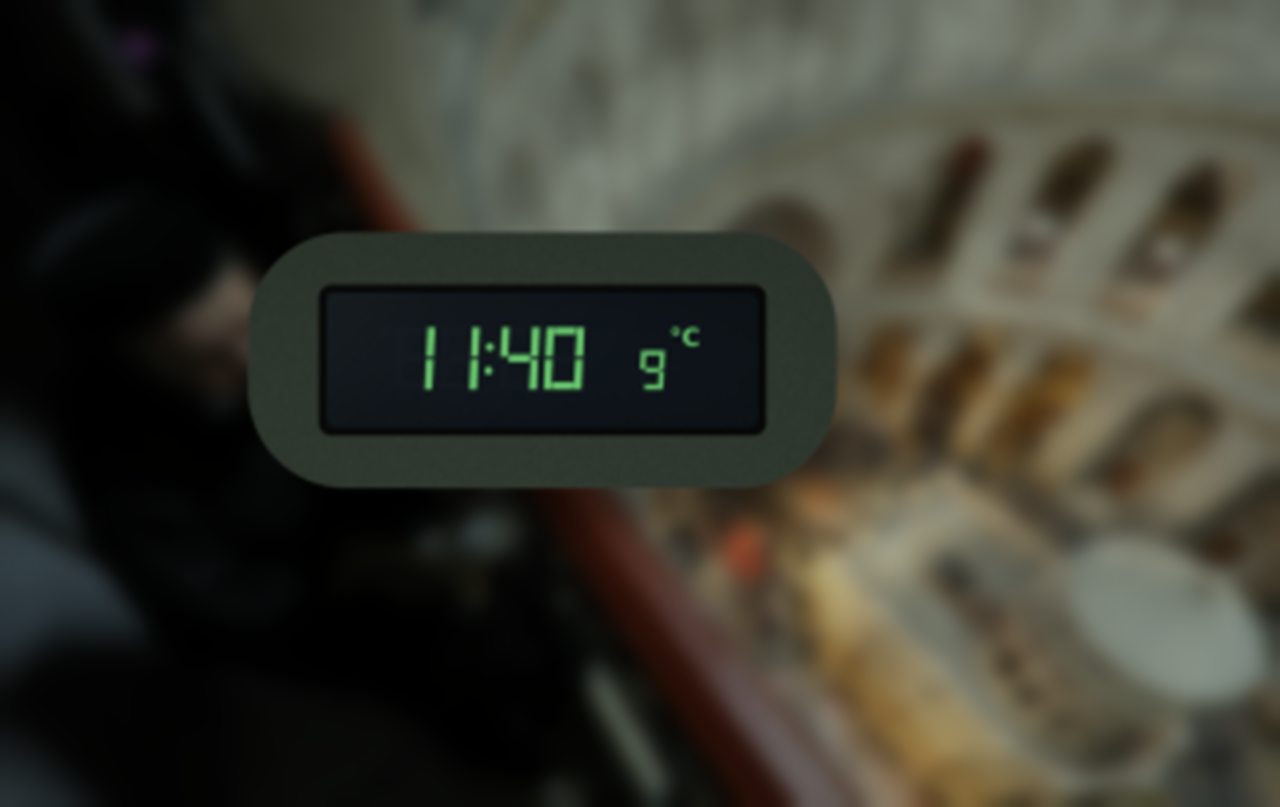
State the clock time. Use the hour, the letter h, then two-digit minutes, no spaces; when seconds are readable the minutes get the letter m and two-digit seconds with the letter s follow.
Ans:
11h40
